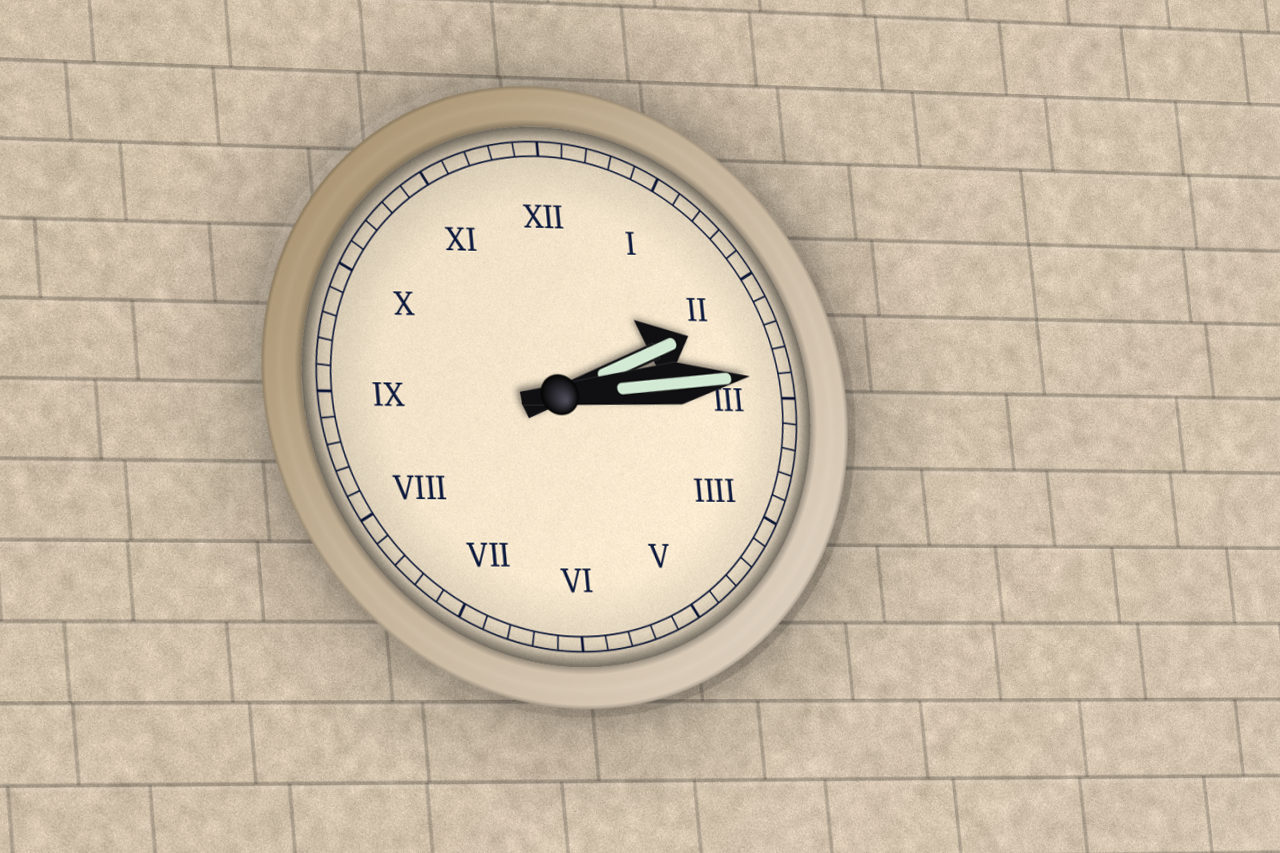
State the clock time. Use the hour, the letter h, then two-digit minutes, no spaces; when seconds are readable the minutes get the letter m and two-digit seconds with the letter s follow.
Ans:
2h14
